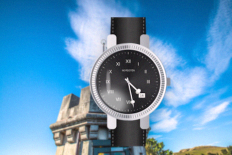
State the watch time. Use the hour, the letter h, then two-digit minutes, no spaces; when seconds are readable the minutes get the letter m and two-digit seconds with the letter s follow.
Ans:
4h28
